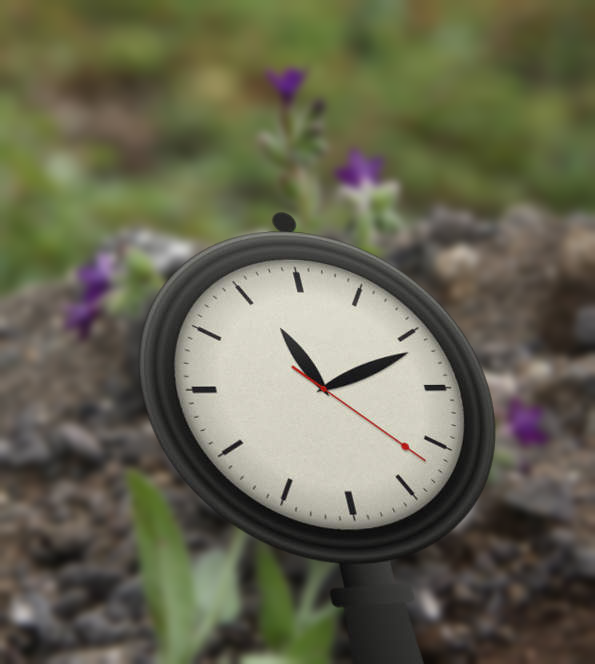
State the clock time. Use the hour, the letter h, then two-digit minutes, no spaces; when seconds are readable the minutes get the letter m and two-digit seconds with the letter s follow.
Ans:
11h11m22s
